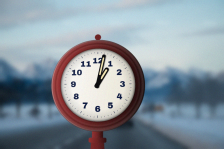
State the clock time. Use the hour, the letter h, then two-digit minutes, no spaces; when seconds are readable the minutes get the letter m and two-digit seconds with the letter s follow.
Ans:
1h02
